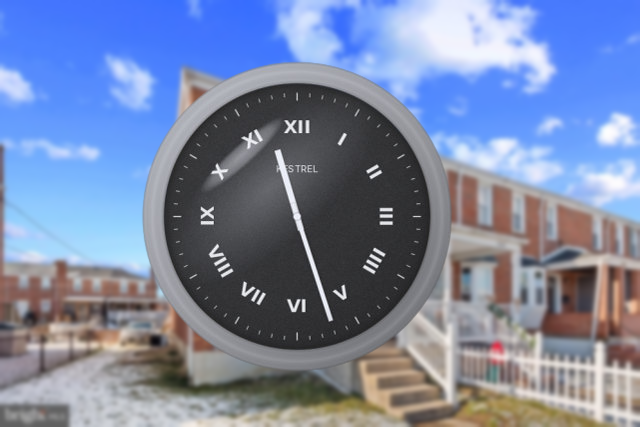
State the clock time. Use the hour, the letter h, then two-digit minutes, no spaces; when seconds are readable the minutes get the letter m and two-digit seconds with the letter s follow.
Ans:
11h27
